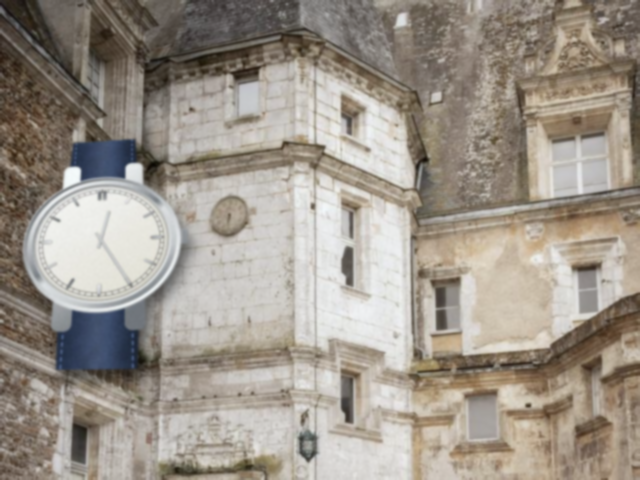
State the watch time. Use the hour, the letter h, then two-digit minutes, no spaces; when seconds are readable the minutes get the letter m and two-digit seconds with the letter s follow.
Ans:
12h25
